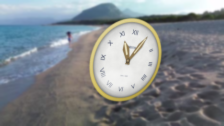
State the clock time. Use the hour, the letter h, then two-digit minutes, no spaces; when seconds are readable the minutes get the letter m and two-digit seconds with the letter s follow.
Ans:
11h05
